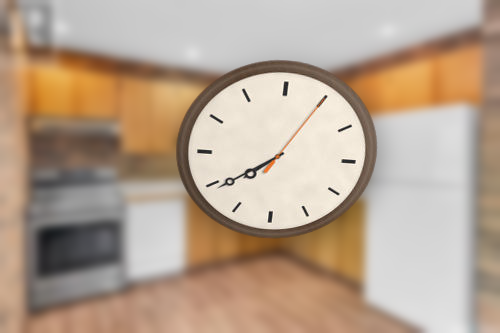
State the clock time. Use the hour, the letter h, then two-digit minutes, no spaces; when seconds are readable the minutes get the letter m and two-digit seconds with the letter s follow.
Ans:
7h39m05s
